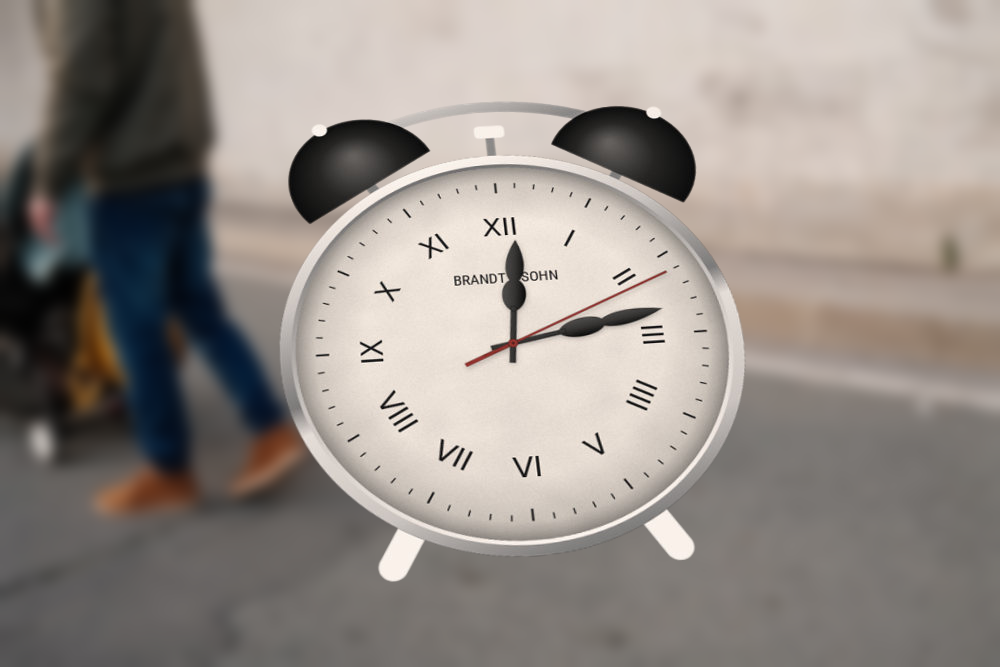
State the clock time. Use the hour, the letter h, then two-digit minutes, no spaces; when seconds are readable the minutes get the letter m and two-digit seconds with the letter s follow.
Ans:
12h13m11s
